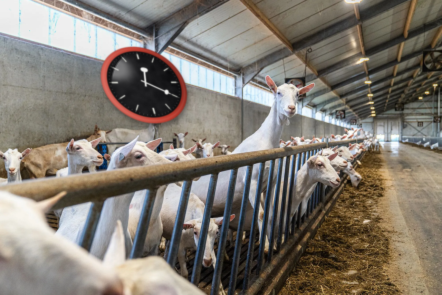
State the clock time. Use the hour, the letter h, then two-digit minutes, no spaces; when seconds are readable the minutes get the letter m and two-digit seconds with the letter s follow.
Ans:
12h20
